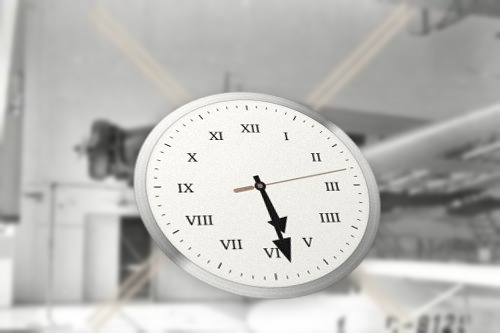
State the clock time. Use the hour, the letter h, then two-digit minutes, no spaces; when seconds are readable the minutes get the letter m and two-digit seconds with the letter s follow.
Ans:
5h28m13s
